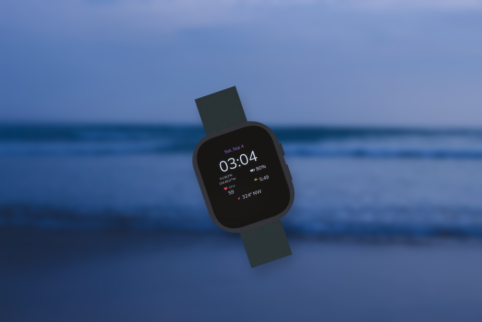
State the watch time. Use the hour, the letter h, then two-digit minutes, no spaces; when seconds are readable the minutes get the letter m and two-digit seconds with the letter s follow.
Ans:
3h04
